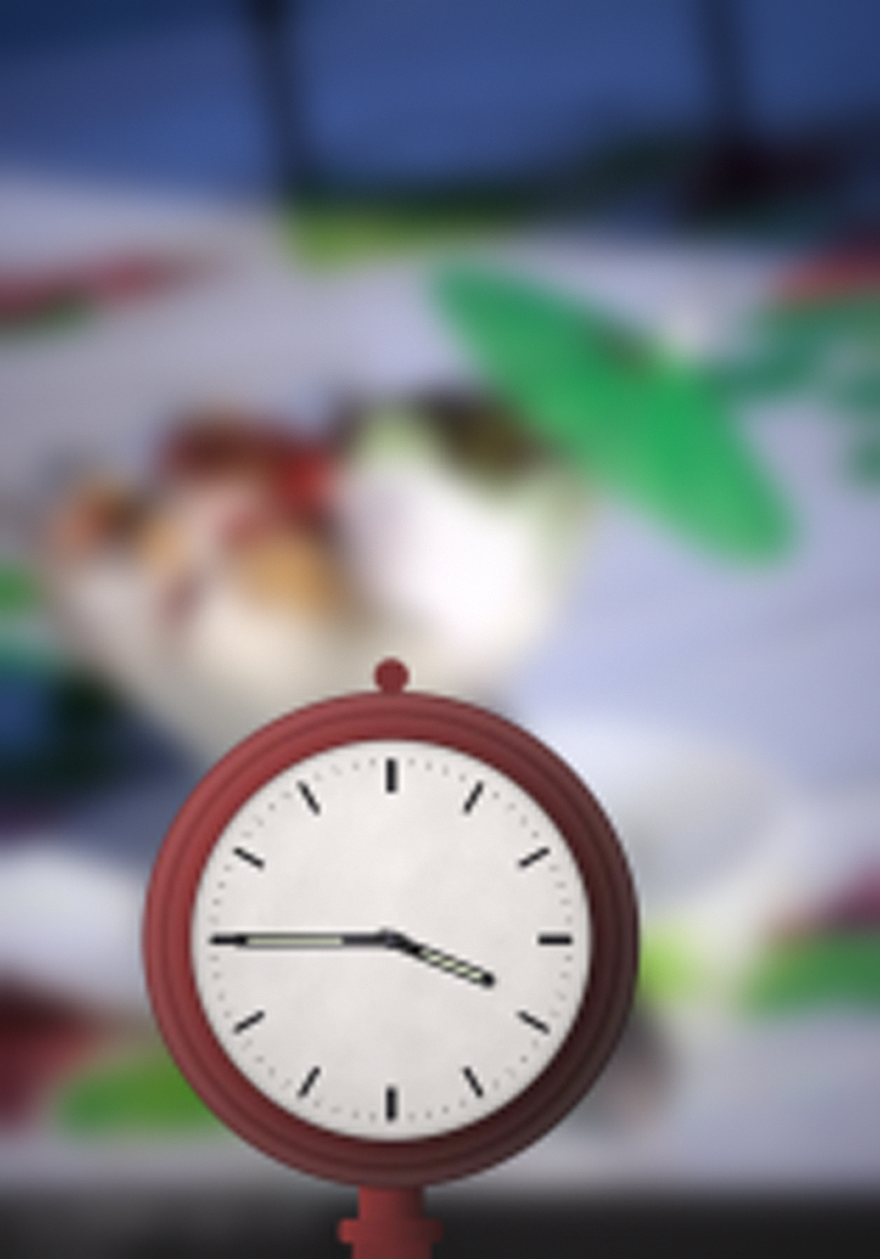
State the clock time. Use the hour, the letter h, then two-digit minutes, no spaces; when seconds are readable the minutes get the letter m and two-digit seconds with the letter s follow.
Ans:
3h45
